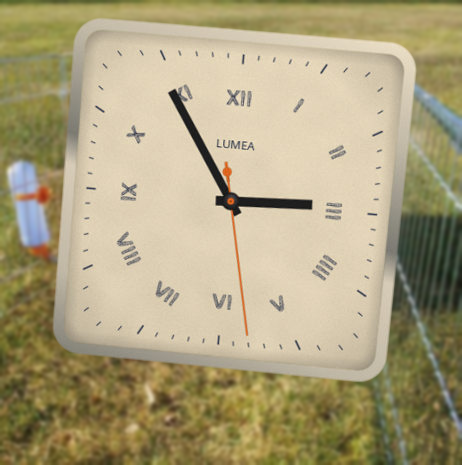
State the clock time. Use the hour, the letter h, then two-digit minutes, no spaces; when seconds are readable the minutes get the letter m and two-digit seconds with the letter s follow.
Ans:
2h54m28s
